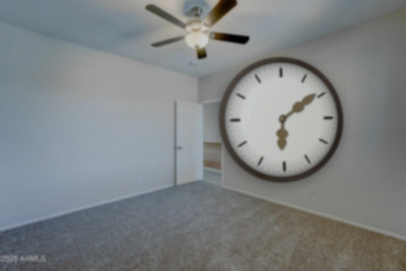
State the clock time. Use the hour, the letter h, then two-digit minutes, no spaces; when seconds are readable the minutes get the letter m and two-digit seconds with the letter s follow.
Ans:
6h09
